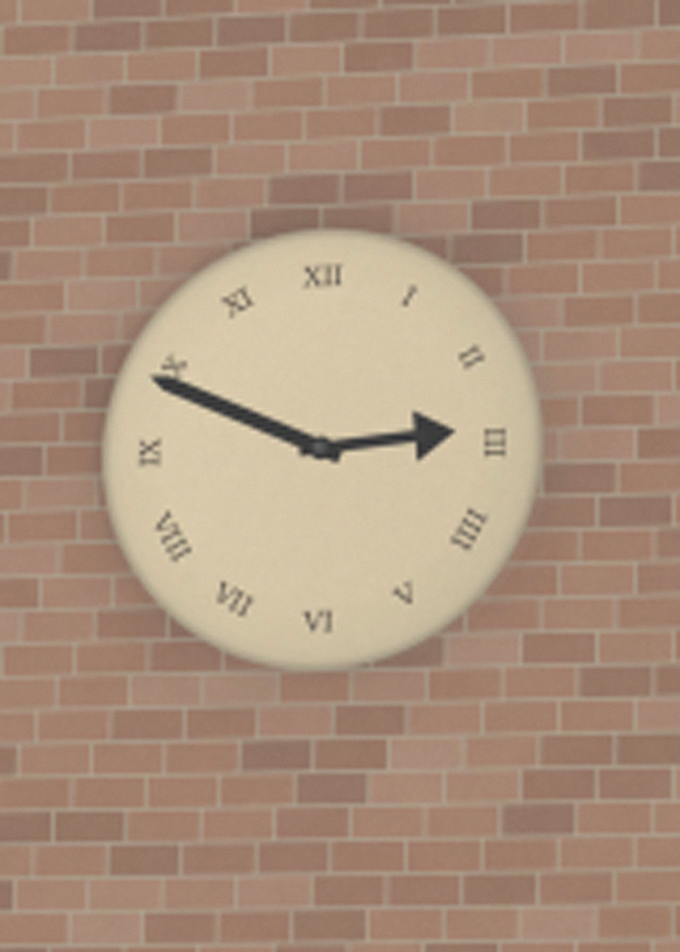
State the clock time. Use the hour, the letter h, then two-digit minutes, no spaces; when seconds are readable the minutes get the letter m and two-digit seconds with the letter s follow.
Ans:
2h49
